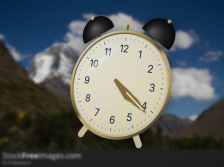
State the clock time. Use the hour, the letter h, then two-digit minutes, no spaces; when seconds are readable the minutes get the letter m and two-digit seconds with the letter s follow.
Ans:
4h21
